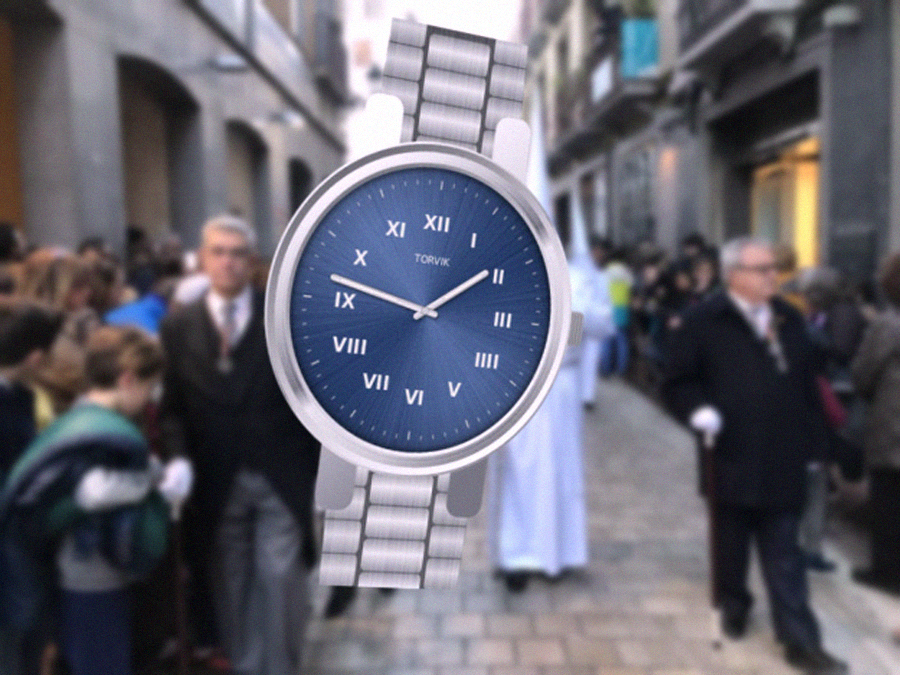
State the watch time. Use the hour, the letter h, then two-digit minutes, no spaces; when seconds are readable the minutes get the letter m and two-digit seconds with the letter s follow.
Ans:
1h47
